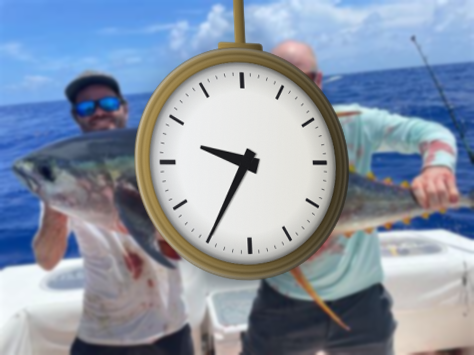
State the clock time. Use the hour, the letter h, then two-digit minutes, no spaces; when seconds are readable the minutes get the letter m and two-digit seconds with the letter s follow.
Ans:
9h35
